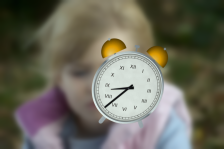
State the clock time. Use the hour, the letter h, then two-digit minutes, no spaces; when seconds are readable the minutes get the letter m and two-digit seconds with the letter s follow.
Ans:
8h37
